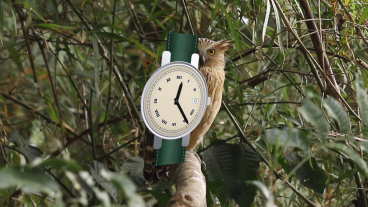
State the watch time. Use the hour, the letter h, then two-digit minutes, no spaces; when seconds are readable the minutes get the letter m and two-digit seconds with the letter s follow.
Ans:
12h24
